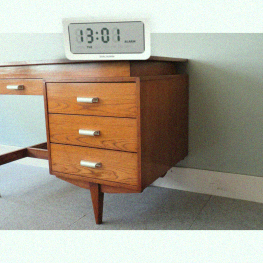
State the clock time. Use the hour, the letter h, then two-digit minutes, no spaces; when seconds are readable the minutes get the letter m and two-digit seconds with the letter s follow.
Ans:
13h01
